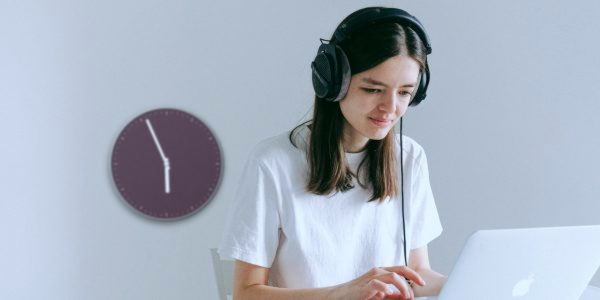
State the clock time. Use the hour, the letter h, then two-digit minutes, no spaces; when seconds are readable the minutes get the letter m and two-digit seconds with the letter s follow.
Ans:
5h56
